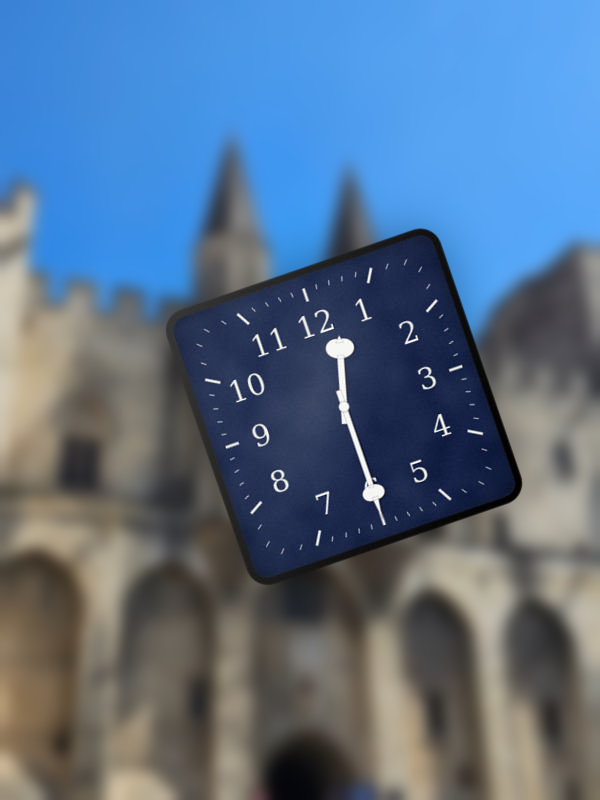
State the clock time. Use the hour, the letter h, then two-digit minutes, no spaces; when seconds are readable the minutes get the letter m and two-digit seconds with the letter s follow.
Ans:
12h30
